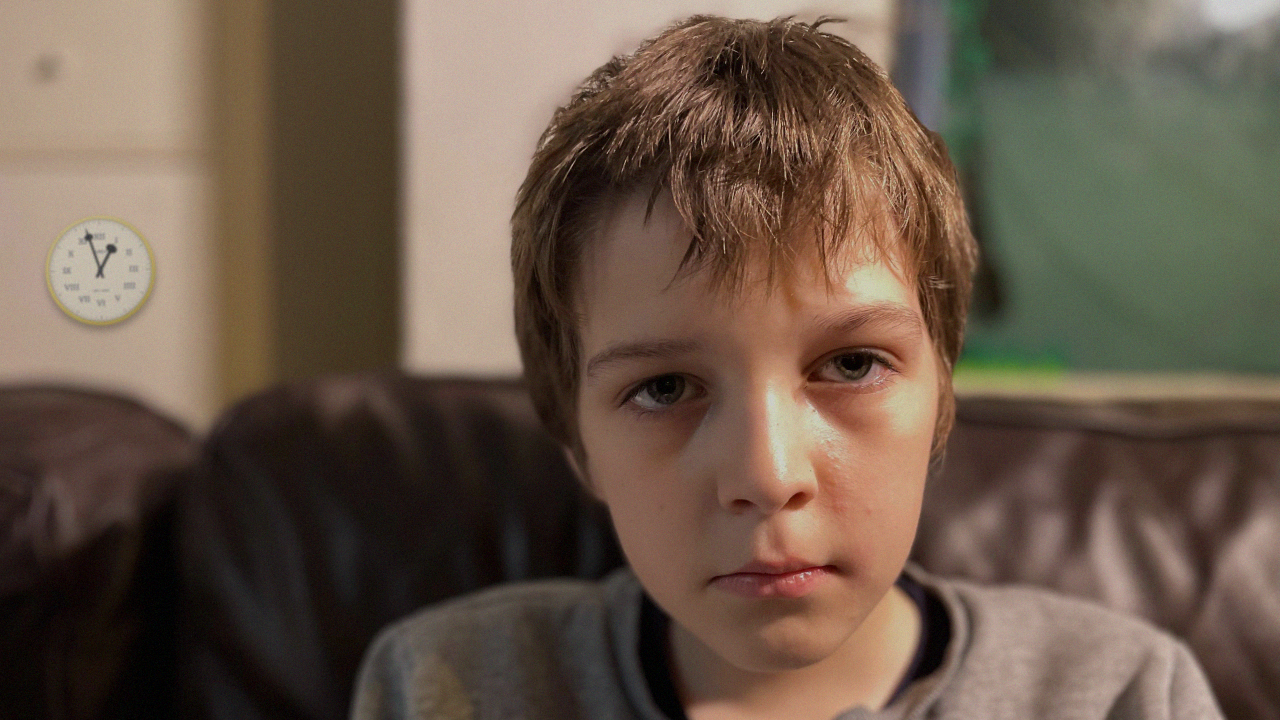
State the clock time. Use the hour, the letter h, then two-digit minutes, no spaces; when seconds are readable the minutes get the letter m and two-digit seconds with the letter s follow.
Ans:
12h57
